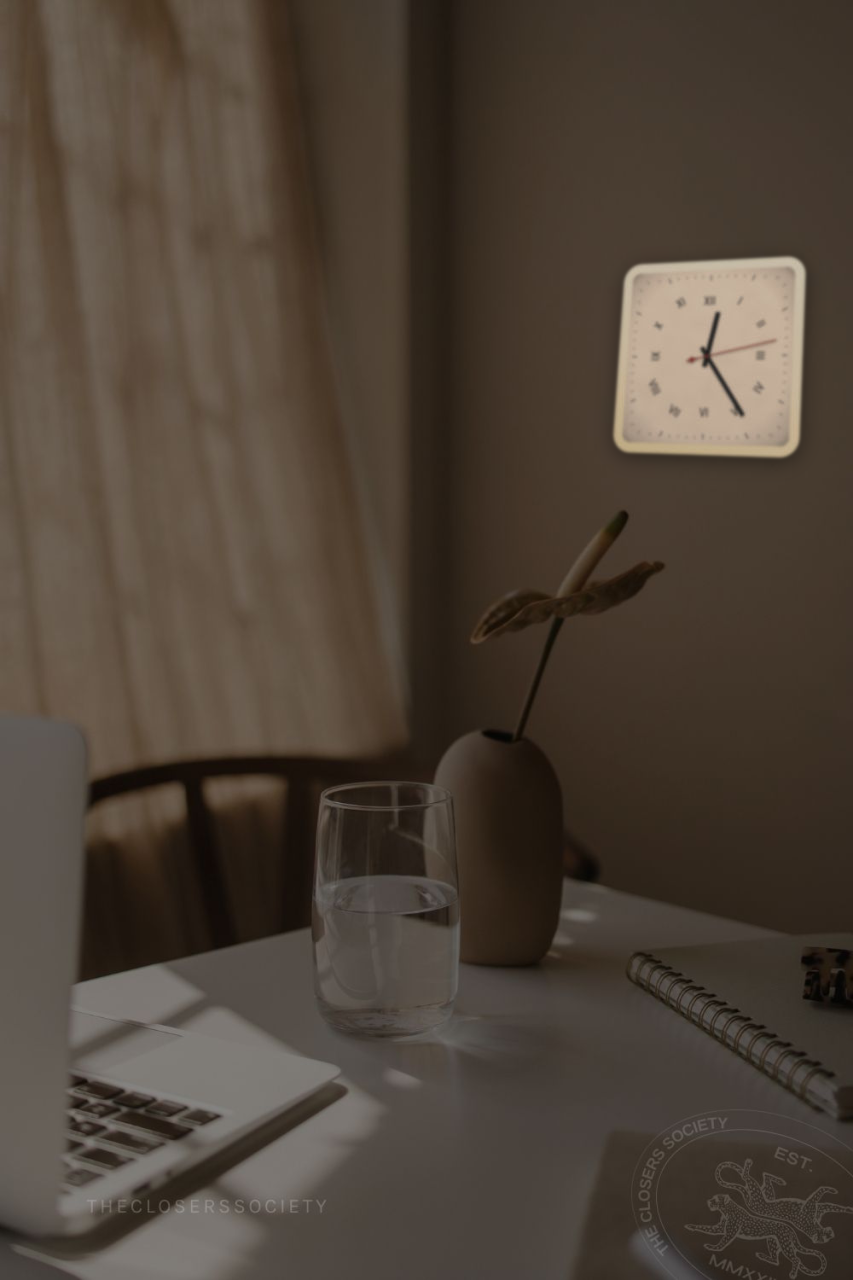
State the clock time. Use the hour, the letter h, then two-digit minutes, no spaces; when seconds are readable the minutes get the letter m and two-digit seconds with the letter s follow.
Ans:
12h24m13s
